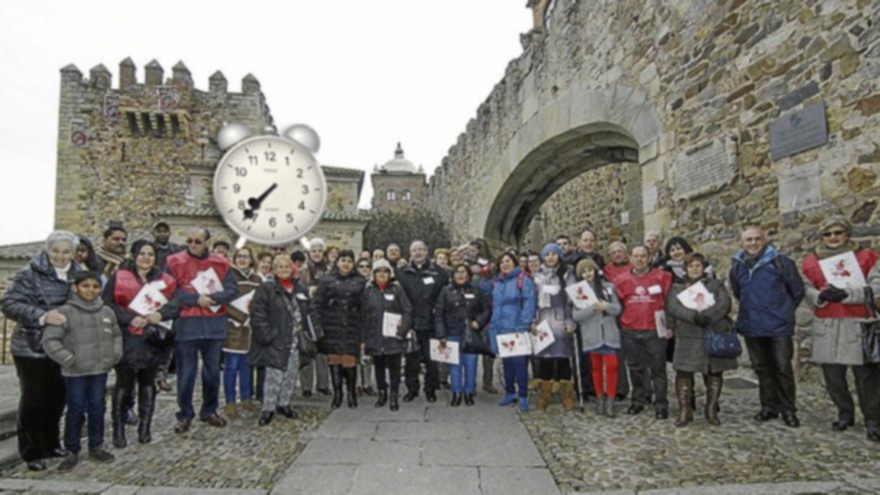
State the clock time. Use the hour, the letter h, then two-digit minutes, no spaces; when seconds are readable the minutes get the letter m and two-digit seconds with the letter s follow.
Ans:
7h37
